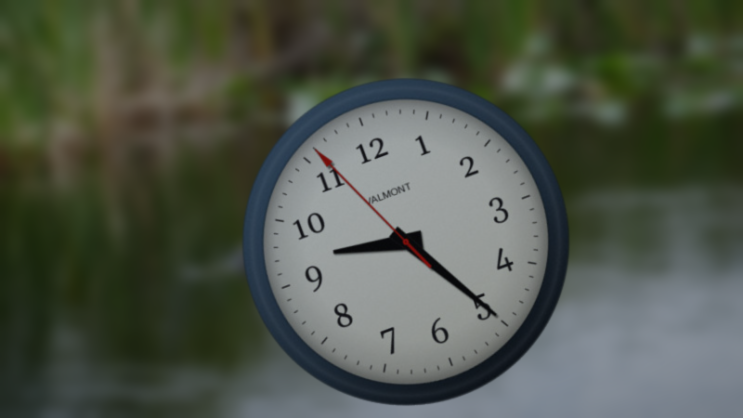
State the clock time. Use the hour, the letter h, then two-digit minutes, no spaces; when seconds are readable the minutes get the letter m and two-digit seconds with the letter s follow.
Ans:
9h24m56s
